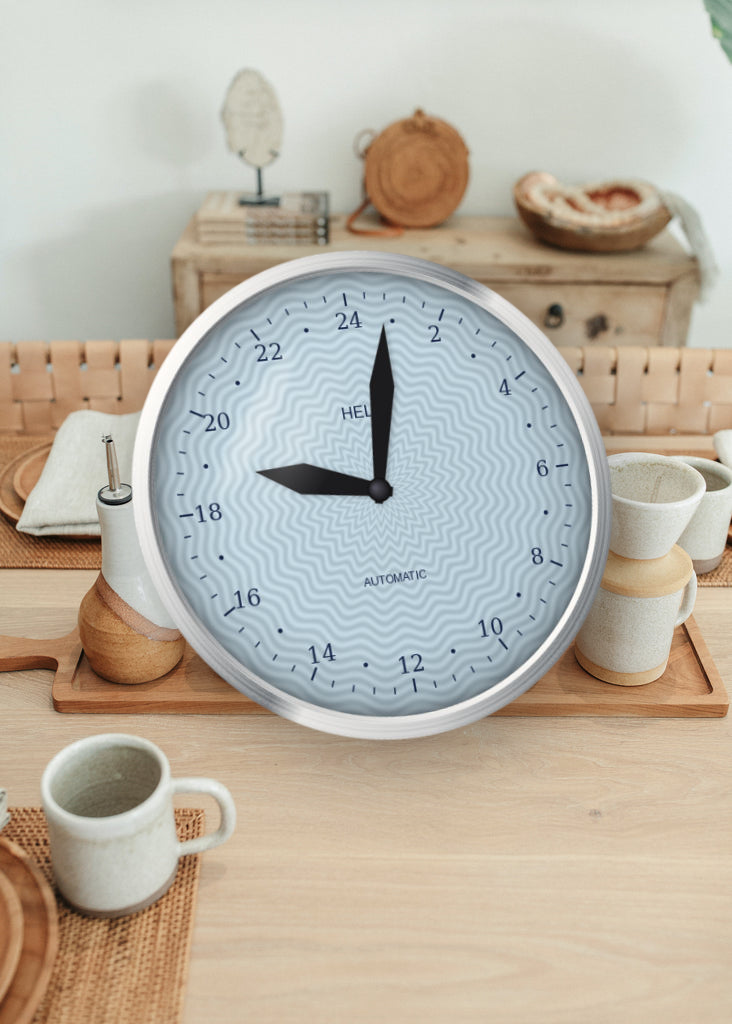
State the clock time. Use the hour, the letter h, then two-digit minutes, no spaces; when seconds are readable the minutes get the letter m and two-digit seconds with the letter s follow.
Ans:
19h02
